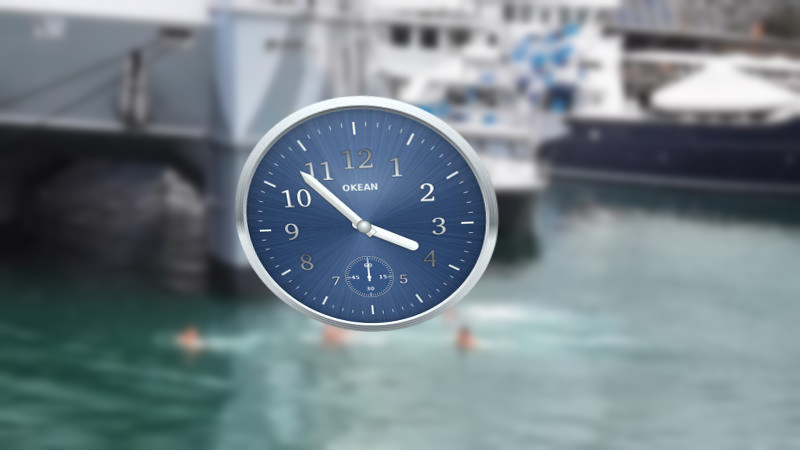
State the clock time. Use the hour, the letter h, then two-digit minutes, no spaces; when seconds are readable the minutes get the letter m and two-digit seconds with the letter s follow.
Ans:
3h53
